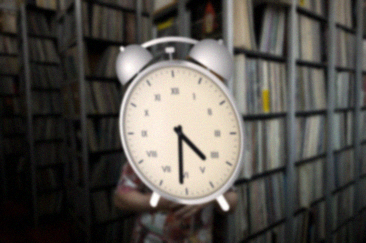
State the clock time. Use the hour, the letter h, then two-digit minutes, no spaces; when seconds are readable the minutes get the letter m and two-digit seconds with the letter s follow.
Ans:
4h31
